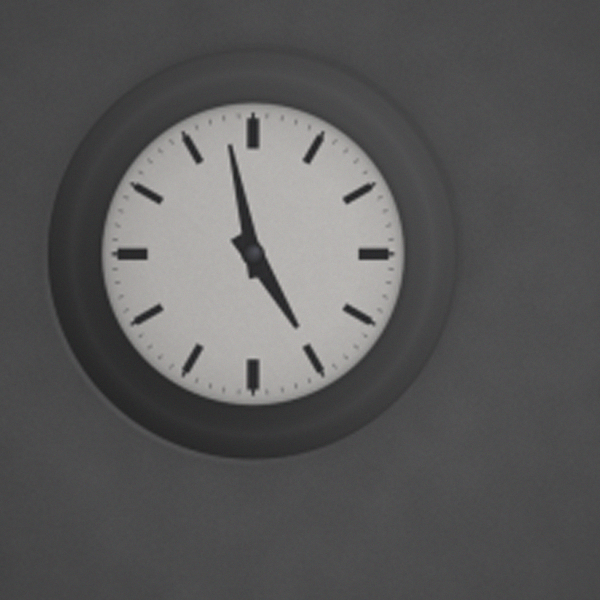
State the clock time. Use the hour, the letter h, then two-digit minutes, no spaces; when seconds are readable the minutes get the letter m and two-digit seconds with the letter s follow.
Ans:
4h58
